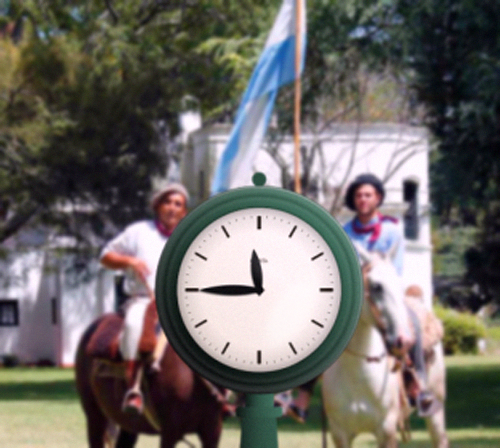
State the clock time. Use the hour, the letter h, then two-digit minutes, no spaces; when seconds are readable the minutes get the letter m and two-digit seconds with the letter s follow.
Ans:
11h45
